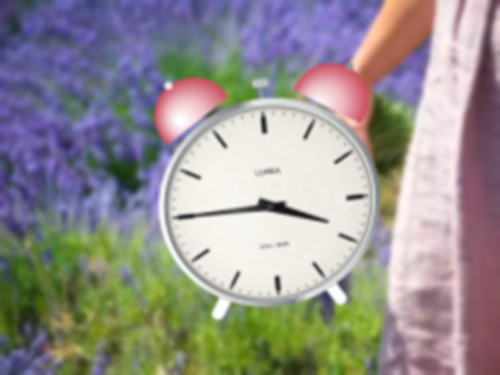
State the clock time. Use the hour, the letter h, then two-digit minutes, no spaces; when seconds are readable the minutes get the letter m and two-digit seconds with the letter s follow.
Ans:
3h45
